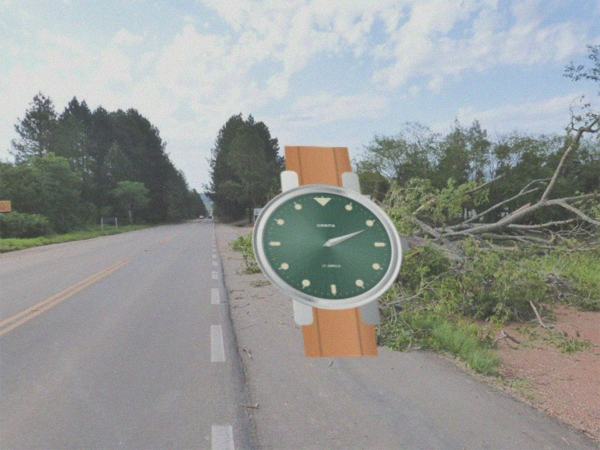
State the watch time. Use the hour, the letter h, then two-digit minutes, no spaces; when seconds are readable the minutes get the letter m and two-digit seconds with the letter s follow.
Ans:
2h11
